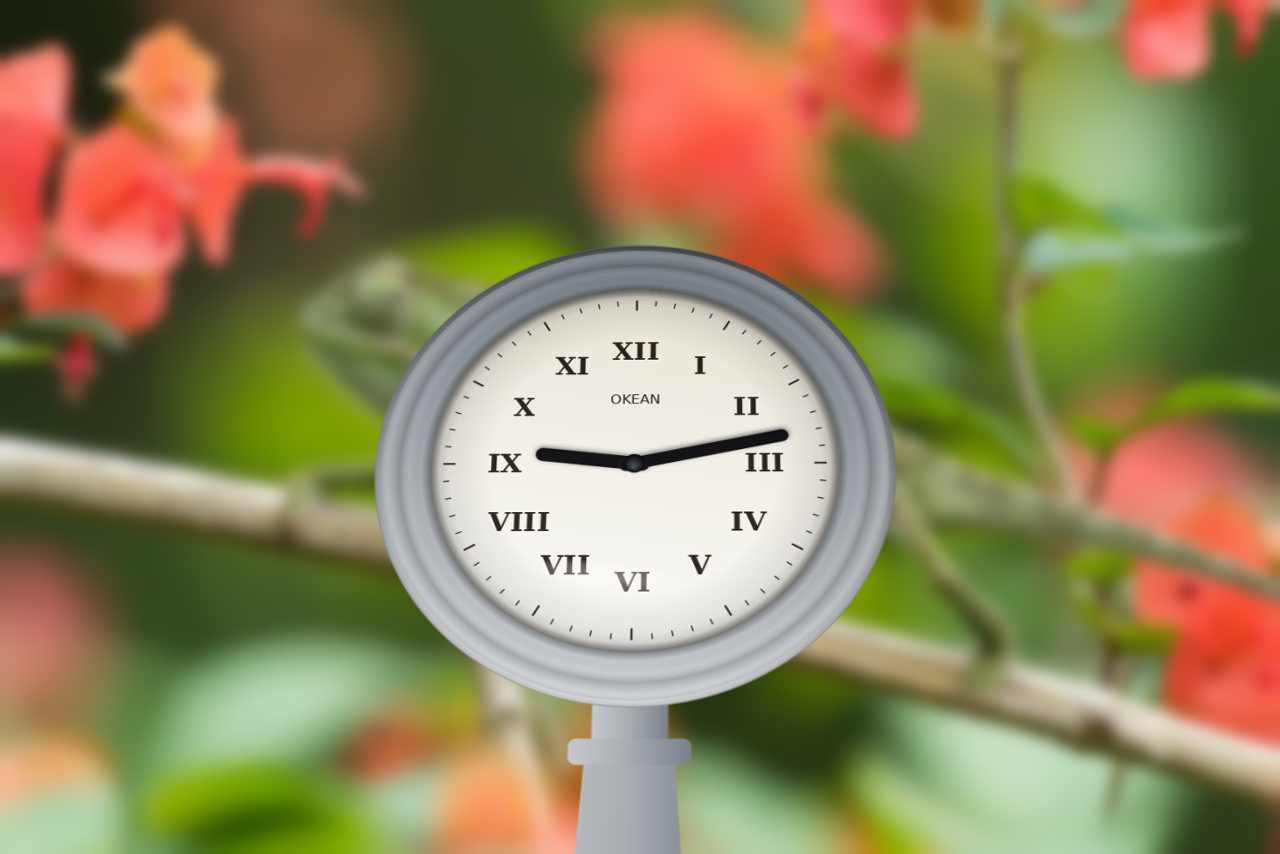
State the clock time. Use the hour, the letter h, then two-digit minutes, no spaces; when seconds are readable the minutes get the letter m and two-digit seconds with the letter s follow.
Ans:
9h13
